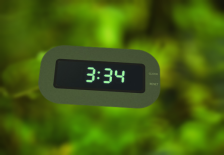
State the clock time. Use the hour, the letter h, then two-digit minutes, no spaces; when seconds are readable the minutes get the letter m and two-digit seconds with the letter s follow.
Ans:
3h34
